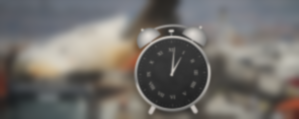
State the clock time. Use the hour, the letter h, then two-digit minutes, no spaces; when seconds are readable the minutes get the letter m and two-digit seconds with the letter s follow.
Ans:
1h01
